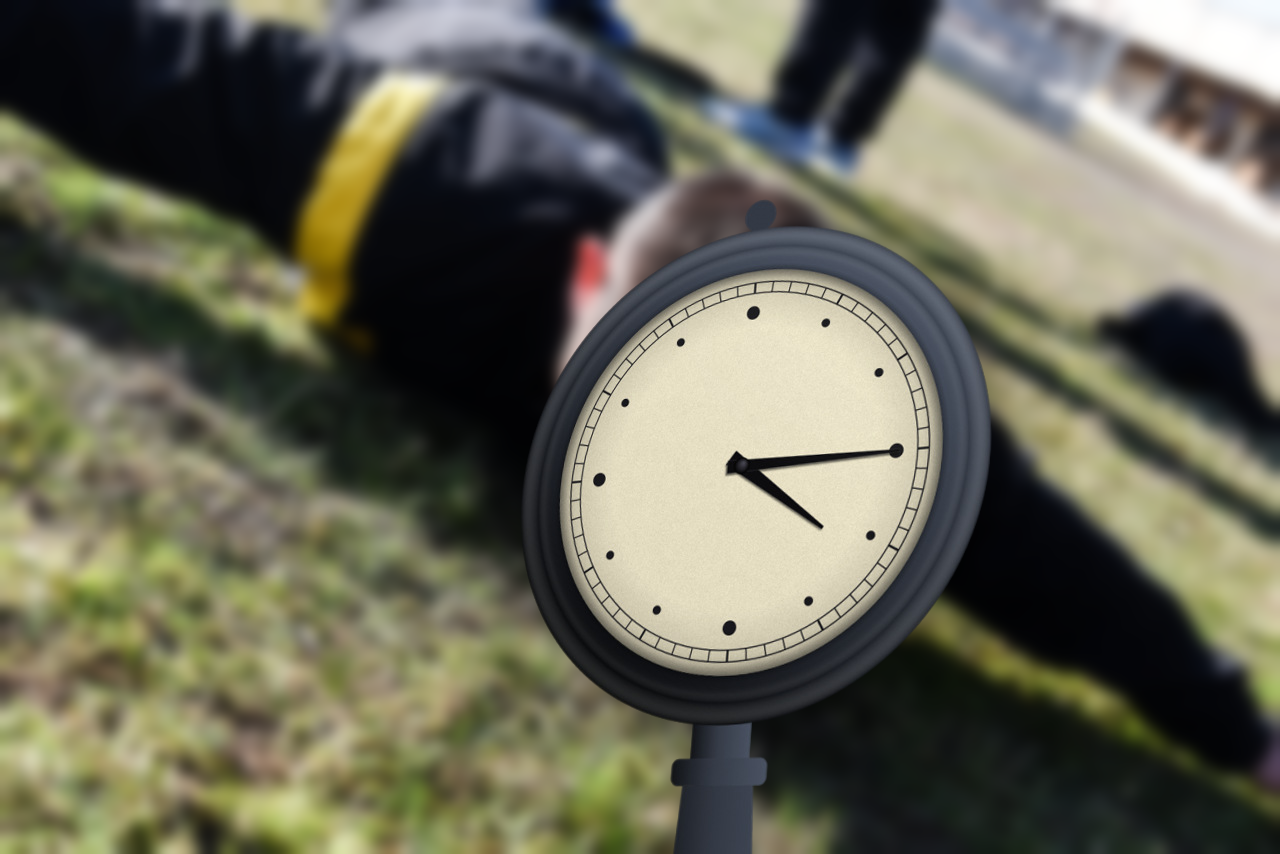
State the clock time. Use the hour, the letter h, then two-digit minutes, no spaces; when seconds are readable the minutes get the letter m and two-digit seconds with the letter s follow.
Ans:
4h15
